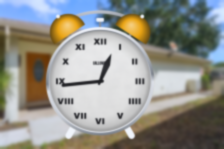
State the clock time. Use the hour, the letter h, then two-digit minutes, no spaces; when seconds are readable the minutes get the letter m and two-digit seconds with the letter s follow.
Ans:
12h44
